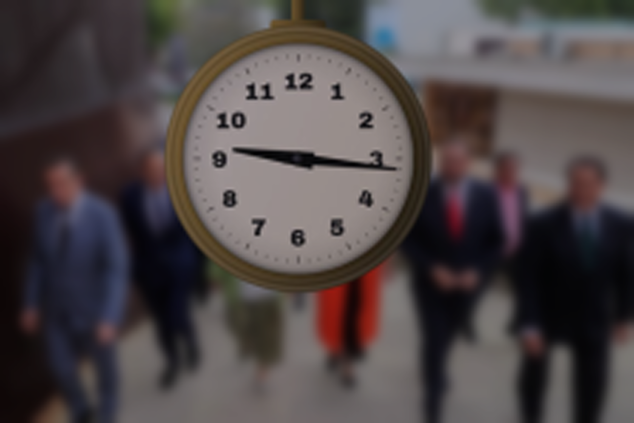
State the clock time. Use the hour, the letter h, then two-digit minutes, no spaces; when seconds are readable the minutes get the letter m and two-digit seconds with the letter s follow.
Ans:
9h16
